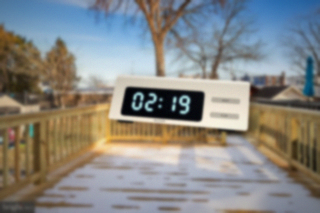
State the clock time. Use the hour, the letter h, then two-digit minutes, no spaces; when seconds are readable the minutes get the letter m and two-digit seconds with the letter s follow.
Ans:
2h19
